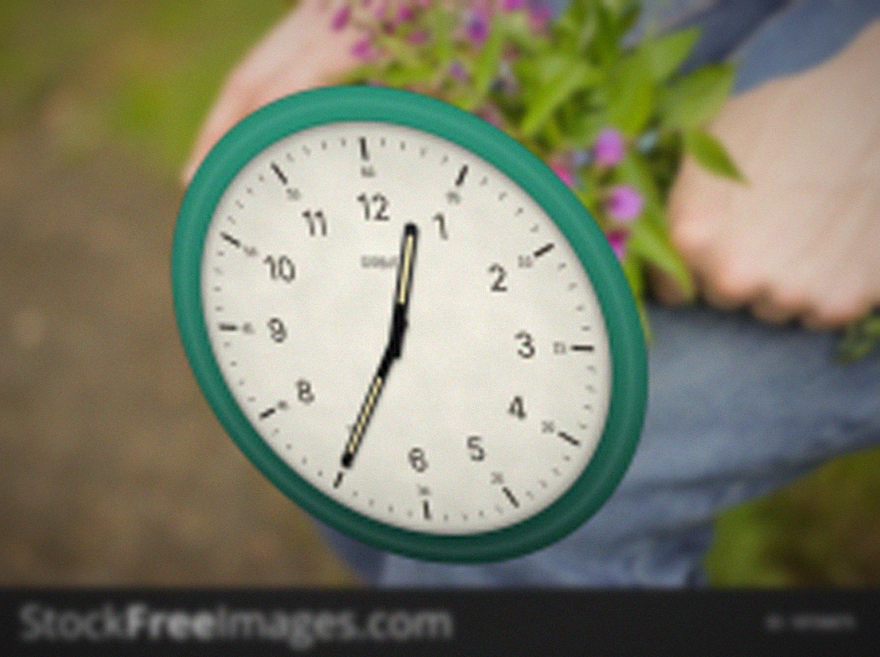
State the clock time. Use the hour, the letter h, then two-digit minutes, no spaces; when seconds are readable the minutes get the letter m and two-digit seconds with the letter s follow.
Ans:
12h35
